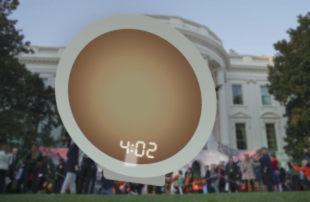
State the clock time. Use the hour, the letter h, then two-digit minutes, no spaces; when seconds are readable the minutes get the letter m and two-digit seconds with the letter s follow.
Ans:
4h02
